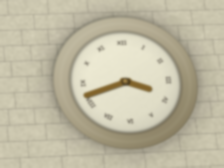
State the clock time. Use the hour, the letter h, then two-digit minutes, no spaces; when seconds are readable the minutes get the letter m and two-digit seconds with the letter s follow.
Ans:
3h42
